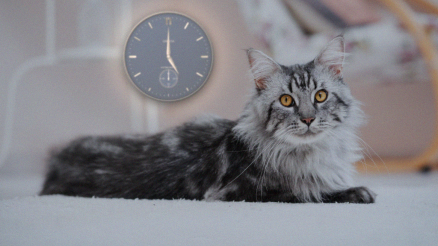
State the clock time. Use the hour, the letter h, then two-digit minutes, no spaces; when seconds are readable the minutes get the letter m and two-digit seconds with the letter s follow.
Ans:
5h00
